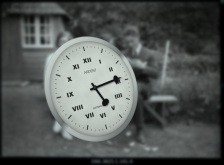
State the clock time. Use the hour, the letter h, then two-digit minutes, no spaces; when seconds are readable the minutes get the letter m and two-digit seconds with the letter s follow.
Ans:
5h14
